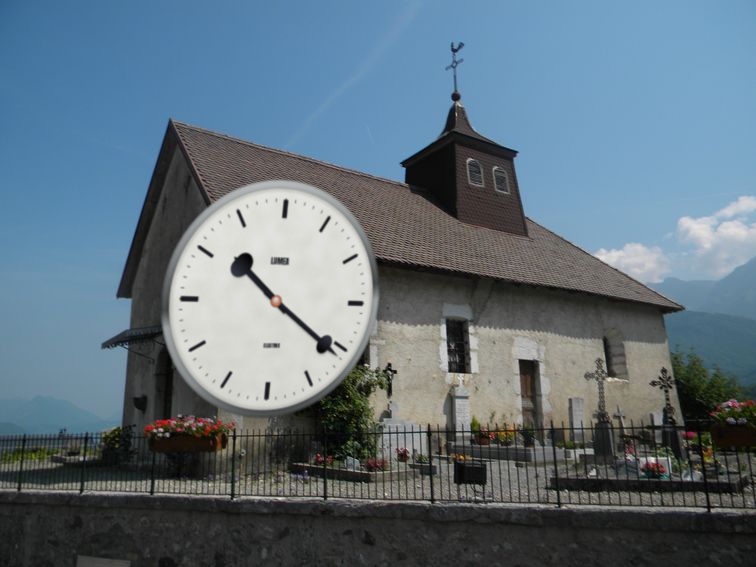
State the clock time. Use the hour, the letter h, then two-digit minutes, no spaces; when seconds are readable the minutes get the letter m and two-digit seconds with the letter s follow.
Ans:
10h21
